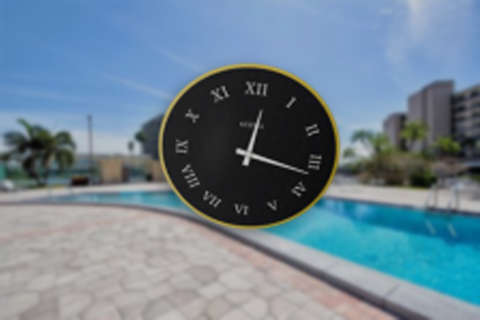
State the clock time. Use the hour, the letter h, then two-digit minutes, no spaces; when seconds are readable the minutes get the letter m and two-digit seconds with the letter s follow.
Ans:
12h17
